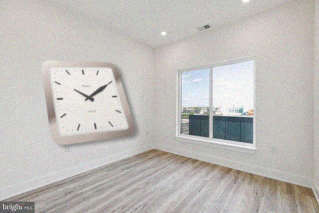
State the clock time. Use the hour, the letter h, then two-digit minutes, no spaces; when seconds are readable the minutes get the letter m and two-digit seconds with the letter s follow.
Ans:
10h10
